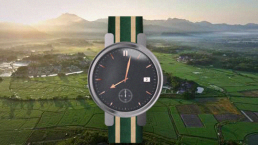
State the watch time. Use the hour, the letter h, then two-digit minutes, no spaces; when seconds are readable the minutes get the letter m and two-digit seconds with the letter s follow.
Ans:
8h02
